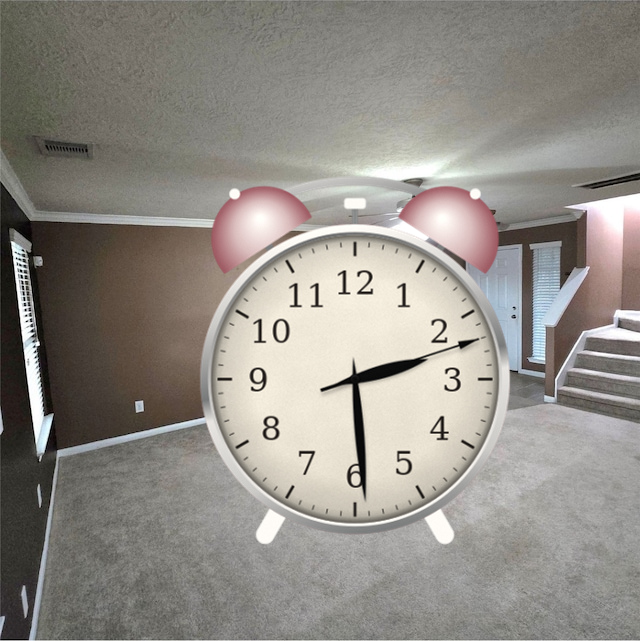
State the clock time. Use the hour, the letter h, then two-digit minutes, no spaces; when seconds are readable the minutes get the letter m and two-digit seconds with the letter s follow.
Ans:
2h29m12s
